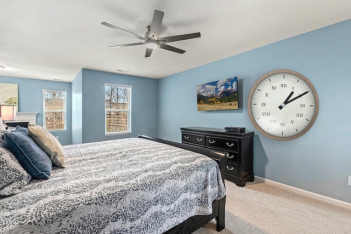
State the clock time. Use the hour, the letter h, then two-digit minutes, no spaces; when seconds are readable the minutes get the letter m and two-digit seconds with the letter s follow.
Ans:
1h10
